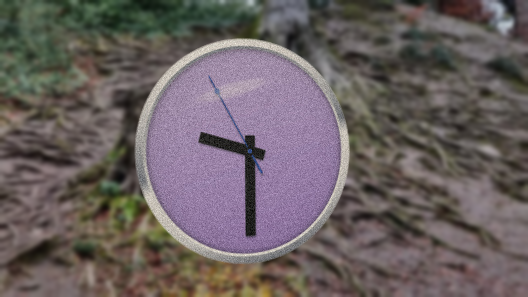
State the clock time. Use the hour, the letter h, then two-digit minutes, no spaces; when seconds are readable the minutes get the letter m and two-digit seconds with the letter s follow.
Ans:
9h29m55s
